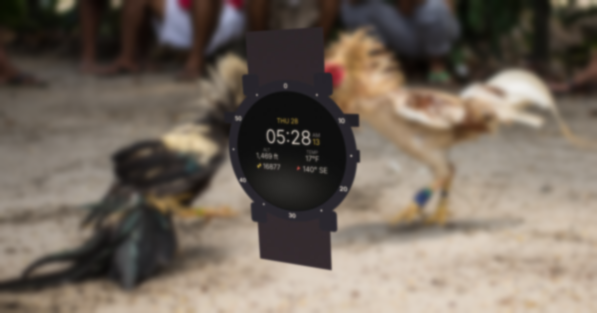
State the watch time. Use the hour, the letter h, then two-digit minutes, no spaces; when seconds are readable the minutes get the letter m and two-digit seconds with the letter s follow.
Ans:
5h28
